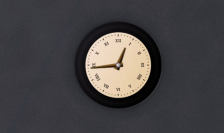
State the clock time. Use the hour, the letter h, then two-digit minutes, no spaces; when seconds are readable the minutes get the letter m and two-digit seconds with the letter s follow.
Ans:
12h44
